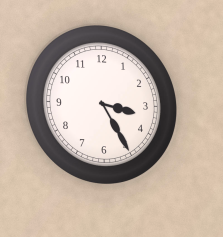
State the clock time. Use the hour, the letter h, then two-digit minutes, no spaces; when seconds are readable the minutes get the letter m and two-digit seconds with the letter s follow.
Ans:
3h25
